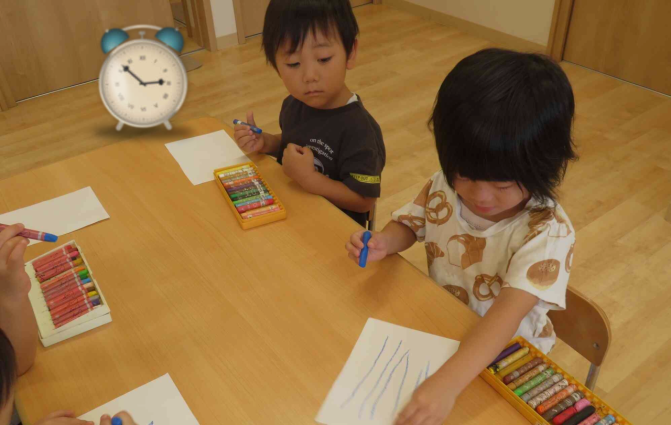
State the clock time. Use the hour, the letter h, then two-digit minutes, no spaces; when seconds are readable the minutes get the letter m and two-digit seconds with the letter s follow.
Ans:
2h52
